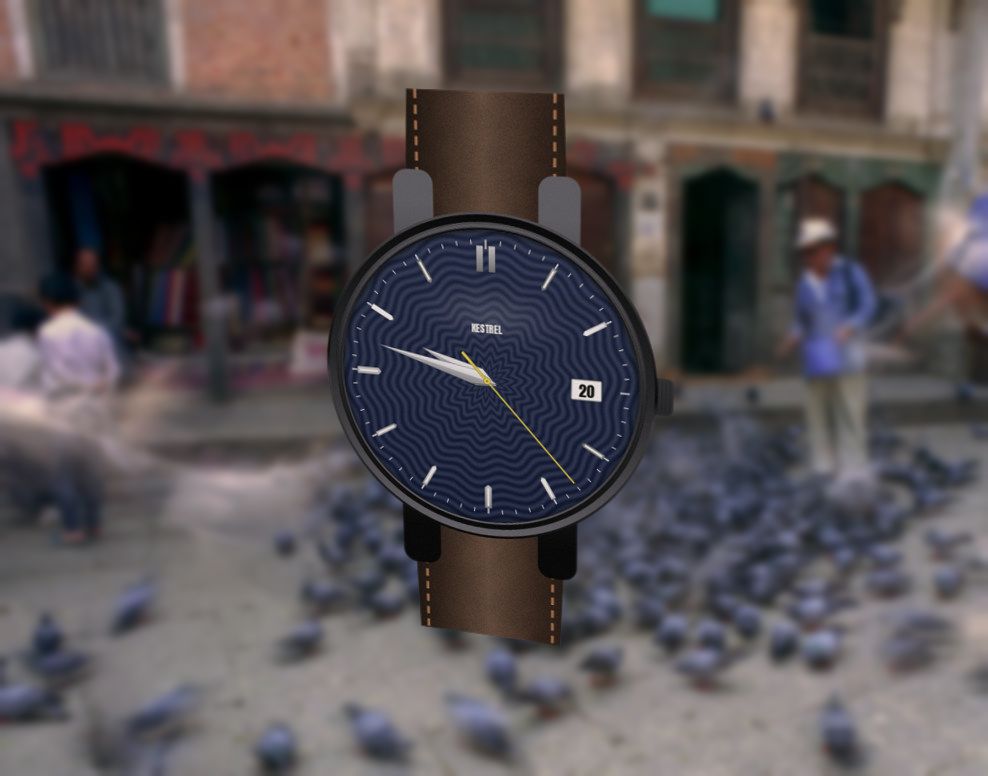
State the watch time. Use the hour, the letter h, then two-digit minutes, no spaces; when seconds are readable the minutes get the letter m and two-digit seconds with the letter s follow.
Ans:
9h47m23s
